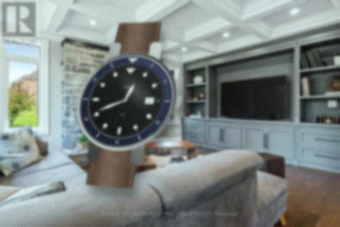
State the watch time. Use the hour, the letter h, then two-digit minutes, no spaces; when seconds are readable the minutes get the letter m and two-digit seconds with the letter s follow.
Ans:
12h41
